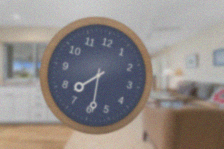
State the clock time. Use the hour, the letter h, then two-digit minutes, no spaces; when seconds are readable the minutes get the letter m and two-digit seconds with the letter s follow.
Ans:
7h29
